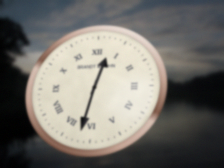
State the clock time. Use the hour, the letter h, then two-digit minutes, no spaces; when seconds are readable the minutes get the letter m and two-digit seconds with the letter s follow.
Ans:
12h32
